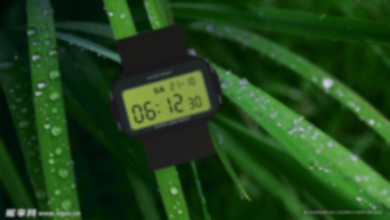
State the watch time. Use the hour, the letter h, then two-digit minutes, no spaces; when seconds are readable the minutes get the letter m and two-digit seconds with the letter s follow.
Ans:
6h12m30s
